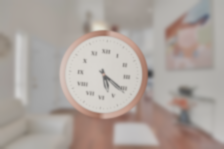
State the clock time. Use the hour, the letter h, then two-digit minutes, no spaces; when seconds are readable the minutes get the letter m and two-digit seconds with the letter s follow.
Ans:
5h21
